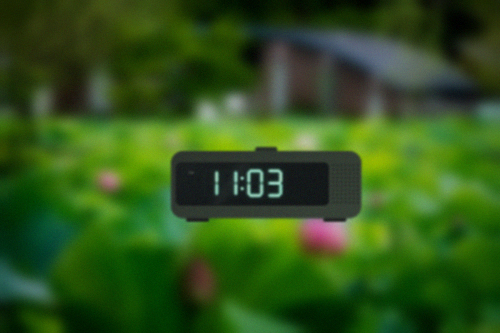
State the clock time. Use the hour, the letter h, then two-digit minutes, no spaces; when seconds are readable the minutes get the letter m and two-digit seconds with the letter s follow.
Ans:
11h03
